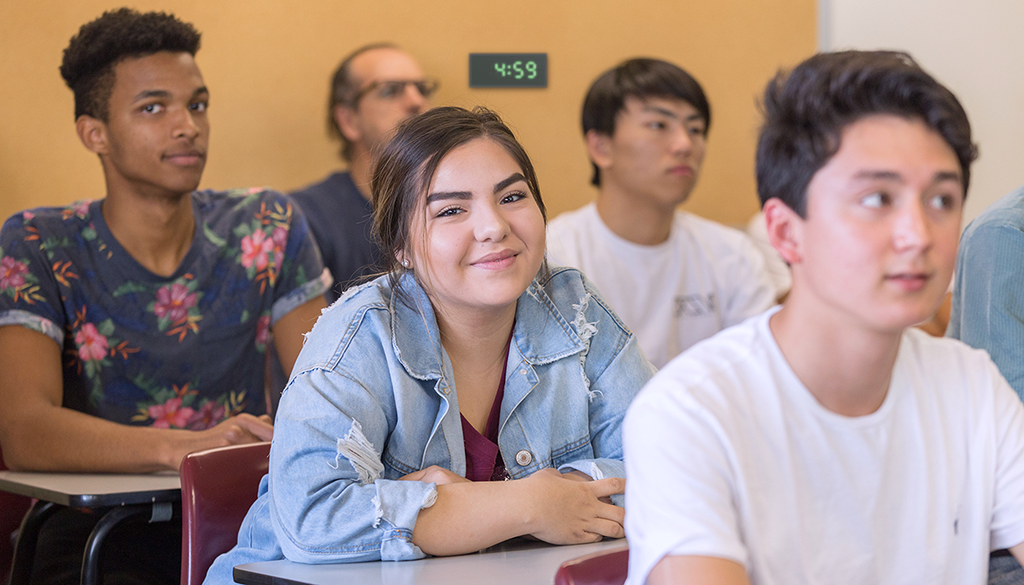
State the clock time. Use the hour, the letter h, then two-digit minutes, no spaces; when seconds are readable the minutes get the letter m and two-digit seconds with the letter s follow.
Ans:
4h59
